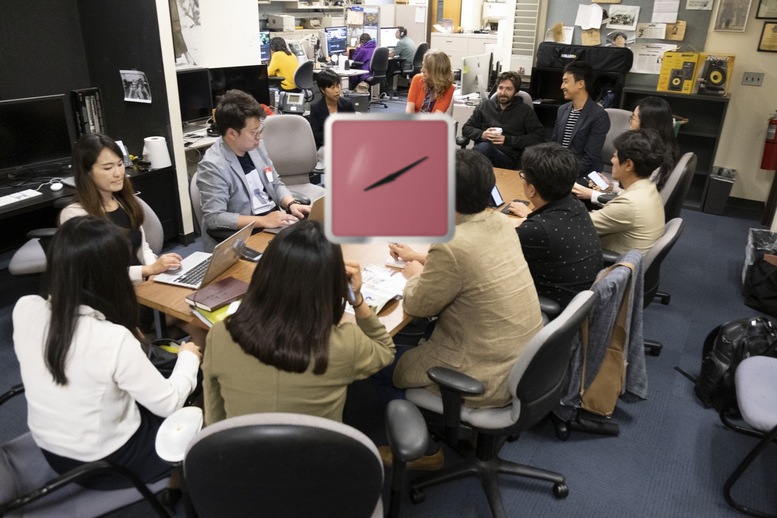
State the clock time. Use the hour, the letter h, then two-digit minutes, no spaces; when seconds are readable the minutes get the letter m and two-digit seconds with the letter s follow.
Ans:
8h10
